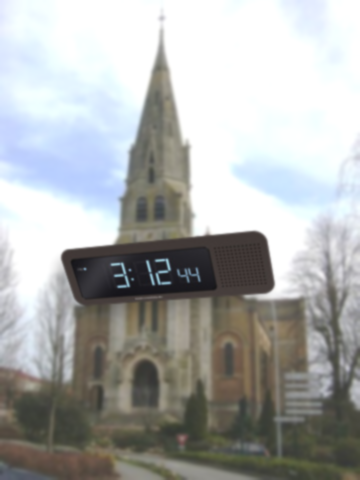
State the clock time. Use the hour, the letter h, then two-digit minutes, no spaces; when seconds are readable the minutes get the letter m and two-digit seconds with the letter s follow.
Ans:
3h12m44s
